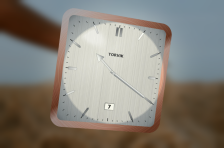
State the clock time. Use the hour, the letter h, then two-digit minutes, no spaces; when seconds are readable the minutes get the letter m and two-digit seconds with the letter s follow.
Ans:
10h20
